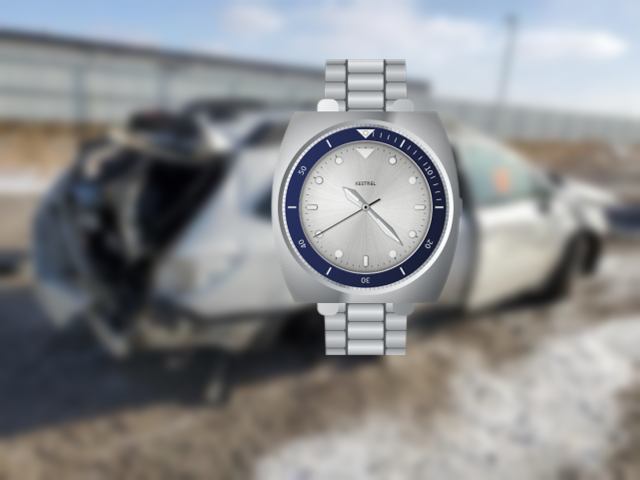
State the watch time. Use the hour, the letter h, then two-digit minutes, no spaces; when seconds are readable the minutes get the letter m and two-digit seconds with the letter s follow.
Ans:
10h22m40s
